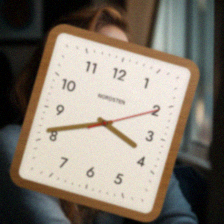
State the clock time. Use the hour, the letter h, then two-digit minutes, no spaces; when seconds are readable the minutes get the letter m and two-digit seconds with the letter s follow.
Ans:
3h41m10s
